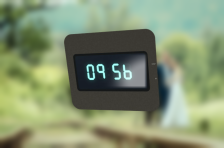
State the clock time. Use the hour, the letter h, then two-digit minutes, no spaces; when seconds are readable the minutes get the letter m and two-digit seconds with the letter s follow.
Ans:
9h56
